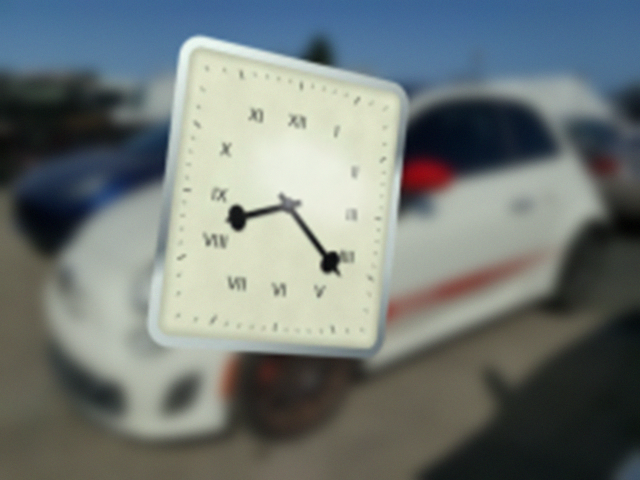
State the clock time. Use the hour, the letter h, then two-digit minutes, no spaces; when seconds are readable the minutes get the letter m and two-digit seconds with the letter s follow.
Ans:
8h22
